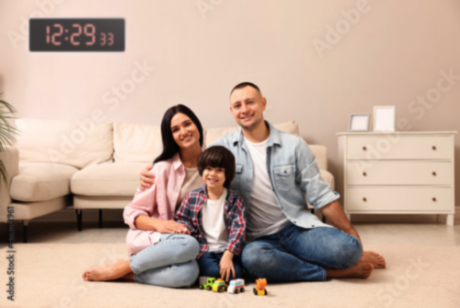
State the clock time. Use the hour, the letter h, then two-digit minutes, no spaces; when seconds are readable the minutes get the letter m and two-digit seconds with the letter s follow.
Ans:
12h29m33s
